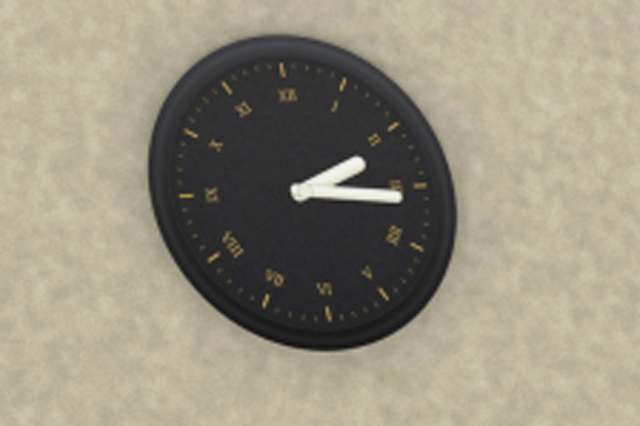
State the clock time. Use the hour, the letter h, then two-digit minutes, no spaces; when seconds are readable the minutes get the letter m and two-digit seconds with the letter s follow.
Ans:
2h16
